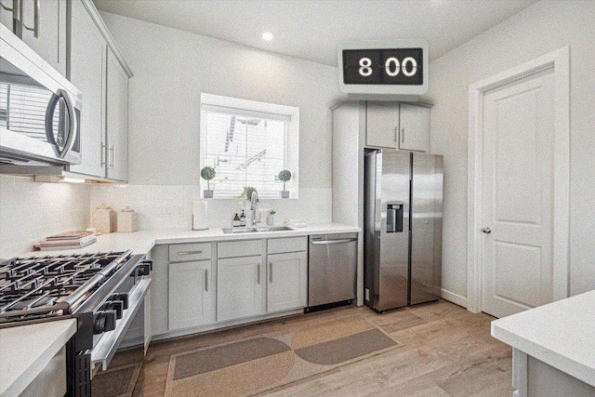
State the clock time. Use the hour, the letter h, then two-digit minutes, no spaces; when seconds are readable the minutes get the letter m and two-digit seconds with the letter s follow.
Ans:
8h00
